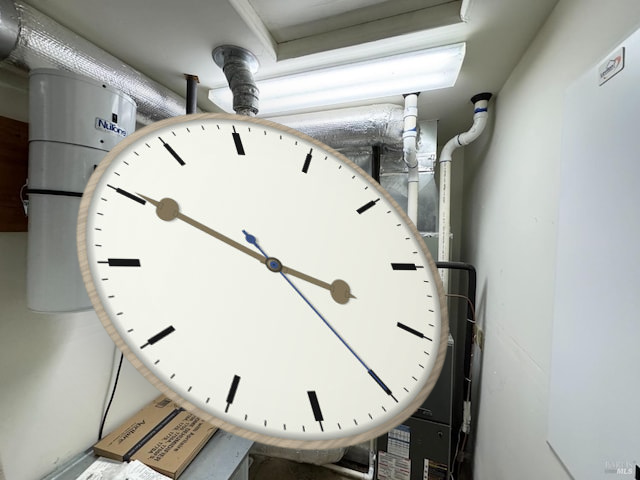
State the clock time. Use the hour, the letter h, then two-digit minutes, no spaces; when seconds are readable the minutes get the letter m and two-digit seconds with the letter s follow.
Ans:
3h50m25s
